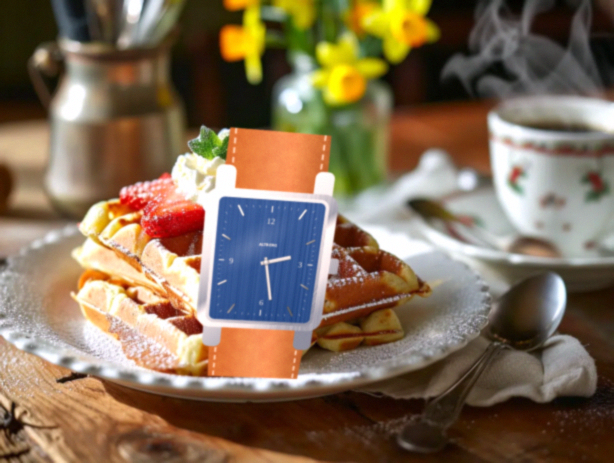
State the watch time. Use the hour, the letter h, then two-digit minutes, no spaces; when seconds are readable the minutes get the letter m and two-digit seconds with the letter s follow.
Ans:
2h28
